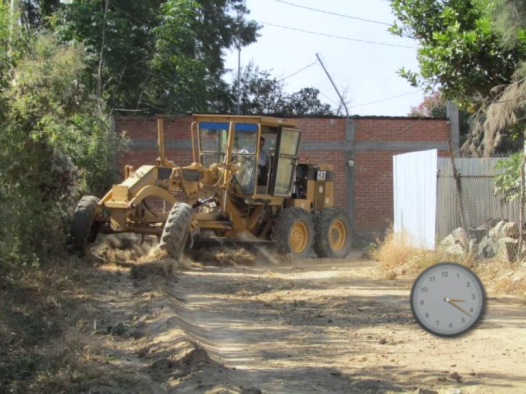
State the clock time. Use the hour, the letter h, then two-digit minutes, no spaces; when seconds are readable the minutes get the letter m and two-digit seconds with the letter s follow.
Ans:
3h22
